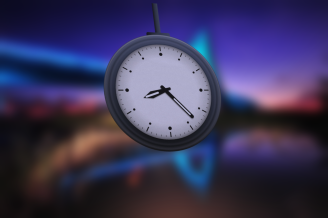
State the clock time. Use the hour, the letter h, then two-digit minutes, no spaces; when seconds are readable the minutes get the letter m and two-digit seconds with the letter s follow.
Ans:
8h23
